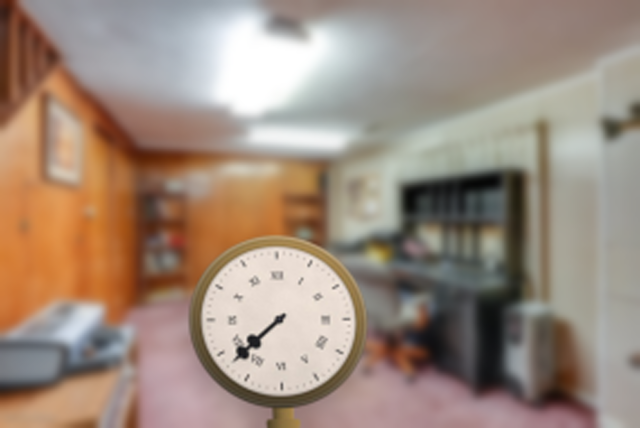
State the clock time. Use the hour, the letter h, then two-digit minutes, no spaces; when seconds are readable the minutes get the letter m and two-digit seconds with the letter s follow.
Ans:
7h38
